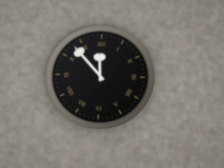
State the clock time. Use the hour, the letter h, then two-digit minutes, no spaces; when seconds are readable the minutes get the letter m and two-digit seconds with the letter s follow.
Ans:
11h53
